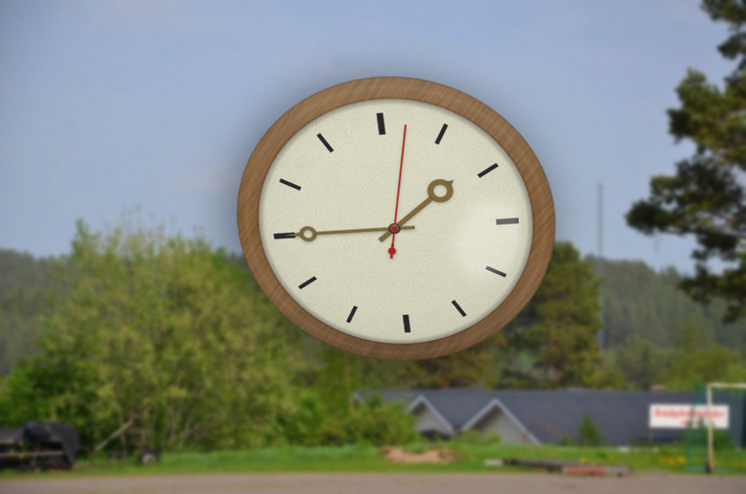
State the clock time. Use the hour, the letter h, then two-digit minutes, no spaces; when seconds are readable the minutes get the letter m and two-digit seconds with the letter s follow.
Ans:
1h45m02s
